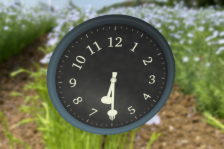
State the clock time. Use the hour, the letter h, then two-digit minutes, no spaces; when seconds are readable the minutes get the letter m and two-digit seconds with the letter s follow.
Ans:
6h30
